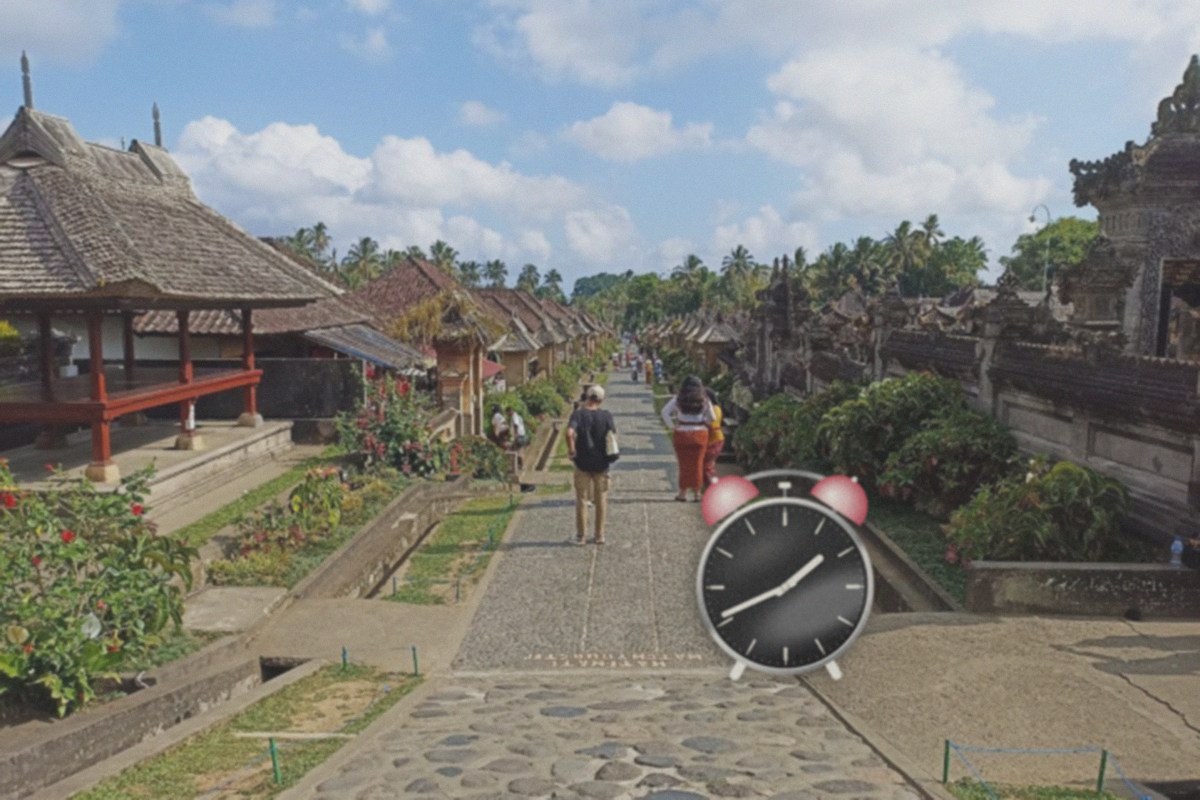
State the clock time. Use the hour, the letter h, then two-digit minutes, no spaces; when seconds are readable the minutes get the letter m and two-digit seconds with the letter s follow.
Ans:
1h41
